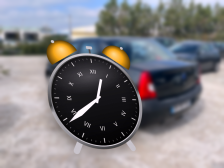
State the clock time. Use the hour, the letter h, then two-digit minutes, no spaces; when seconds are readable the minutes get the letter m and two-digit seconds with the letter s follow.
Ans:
12h39
